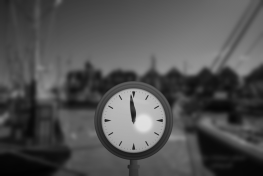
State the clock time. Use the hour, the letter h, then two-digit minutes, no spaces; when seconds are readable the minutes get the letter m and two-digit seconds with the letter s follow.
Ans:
11h59
